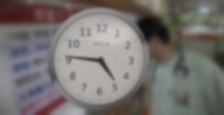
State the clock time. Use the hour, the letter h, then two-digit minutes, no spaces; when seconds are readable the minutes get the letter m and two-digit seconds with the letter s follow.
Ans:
4h46
